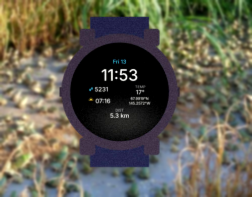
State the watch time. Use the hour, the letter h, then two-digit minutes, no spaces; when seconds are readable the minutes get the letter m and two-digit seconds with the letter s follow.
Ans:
11h53
